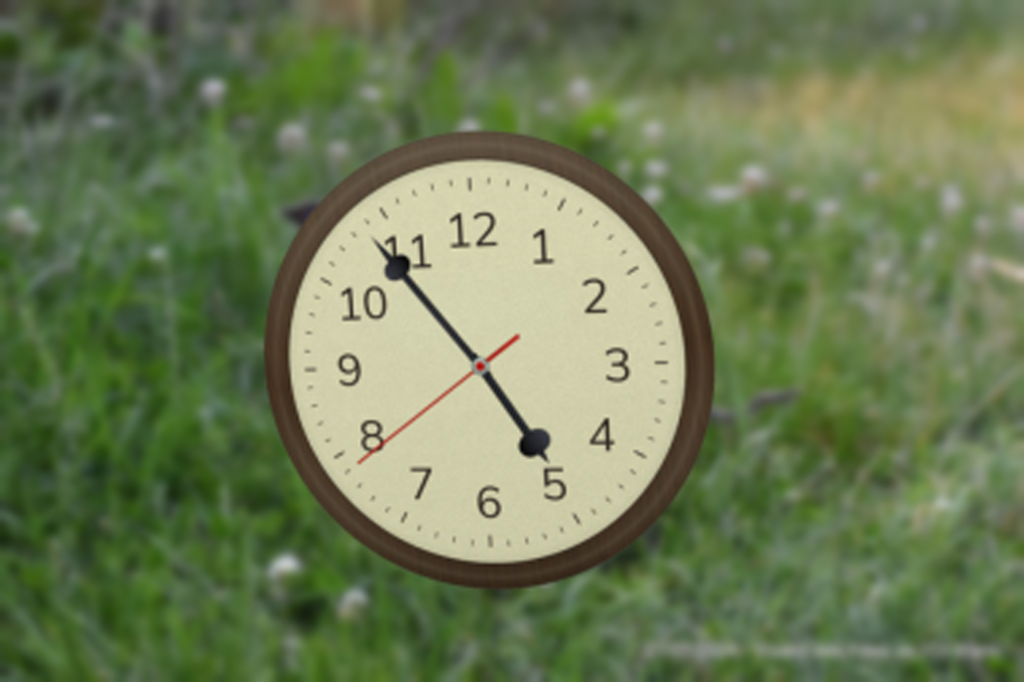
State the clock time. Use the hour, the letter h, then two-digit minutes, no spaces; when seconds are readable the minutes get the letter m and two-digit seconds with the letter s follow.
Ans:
4h53m39s
